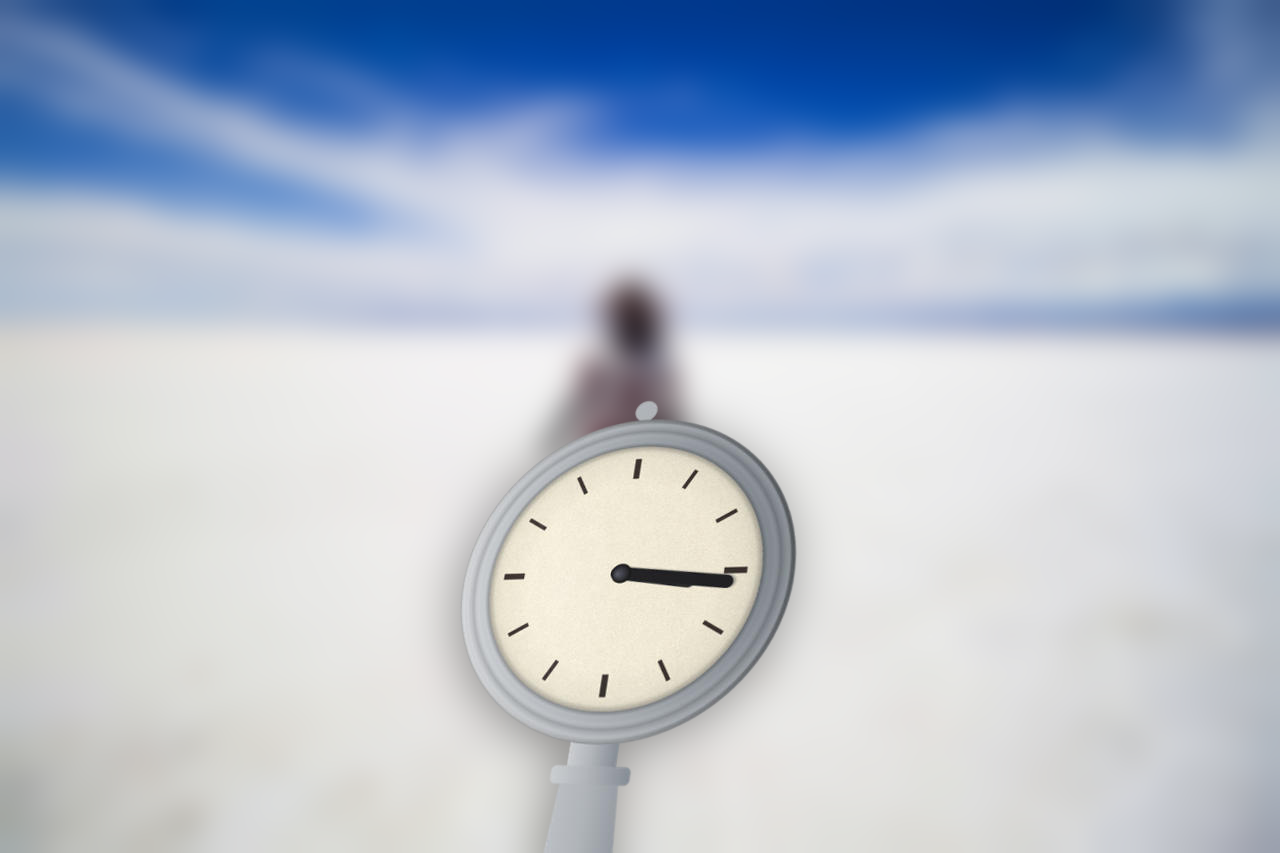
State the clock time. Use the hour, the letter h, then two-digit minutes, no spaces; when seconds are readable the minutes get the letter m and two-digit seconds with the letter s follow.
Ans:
3h16
